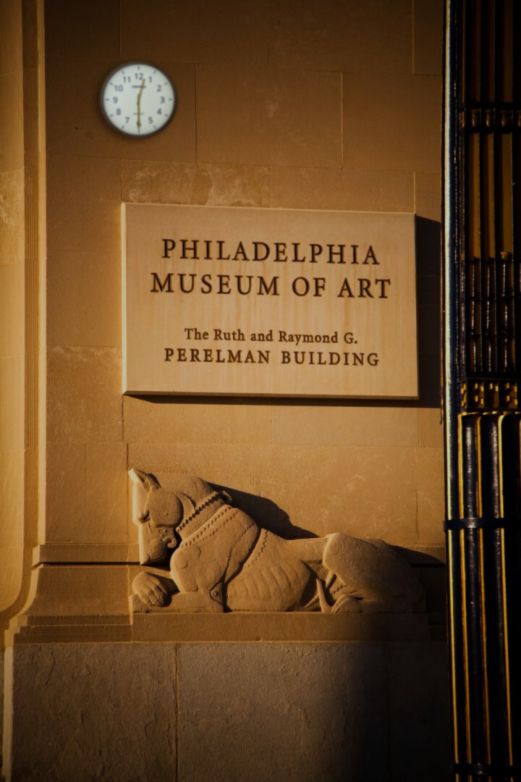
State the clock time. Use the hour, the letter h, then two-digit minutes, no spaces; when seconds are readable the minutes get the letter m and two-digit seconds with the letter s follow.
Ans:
12h30
